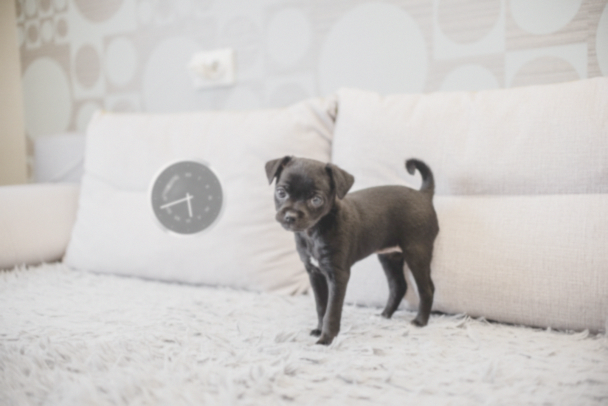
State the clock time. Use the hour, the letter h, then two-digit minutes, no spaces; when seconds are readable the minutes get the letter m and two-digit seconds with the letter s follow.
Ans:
5h42
